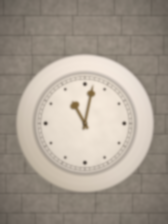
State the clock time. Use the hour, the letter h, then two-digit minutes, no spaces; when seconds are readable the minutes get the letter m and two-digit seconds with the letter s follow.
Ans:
11h02
